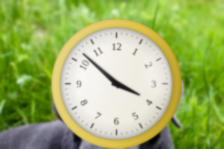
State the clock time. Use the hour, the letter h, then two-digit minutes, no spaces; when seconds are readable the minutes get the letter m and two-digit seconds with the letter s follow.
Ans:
3h52
